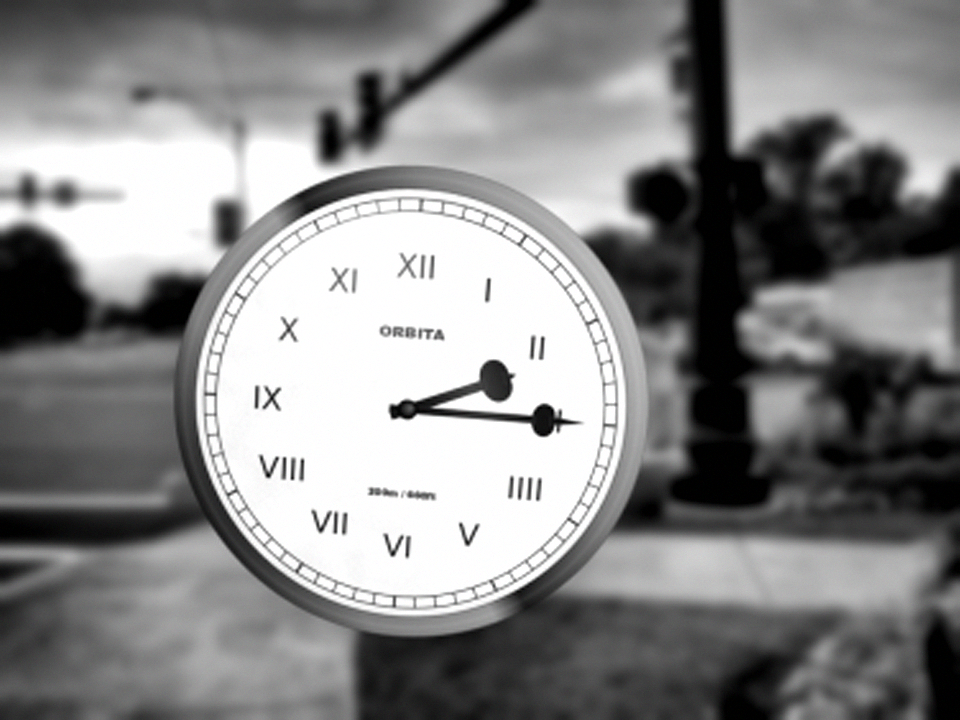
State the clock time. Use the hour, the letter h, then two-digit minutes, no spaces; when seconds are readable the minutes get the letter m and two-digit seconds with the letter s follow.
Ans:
2h15
